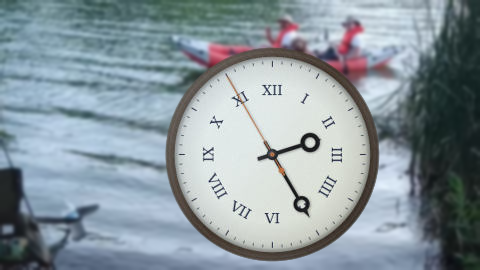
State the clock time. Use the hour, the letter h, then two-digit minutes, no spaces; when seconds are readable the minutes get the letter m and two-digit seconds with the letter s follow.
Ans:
2h24m55s
